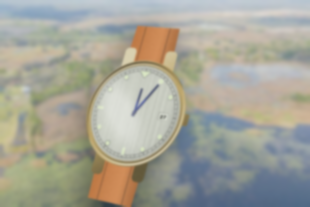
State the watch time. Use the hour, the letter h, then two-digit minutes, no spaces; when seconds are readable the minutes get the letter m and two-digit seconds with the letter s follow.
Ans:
12h05
